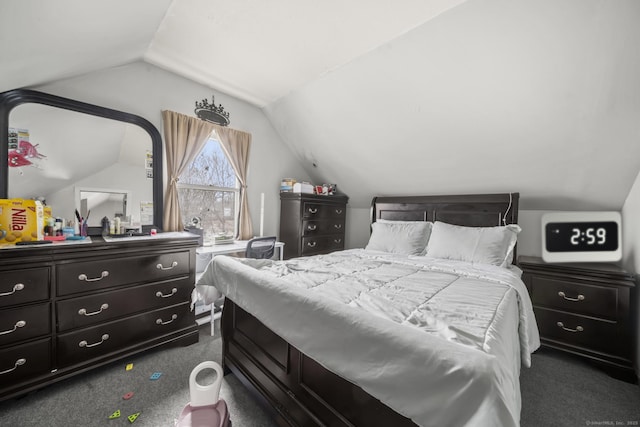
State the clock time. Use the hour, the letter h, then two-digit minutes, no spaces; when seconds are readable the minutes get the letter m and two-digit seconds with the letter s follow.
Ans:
2h59
